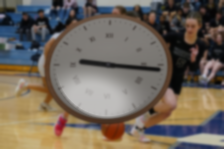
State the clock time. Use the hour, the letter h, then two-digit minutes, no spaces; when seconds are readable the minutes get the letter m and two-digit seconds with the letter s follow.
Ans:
9h16
